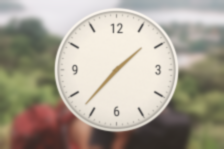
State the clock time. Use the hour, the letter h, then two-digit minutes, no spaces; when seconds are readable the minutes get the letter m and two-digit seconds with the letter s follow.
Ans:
1h37
